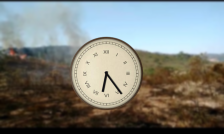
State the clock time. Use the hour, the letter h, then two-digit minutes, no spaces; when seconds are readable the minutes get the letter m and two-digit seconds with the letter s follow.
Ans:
6h24
